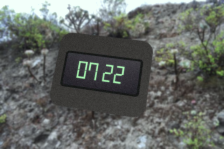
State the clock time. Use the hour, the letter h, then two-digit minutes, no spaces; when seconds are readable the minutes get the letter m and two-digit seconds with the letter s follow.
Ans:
7h22
